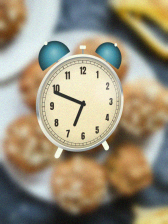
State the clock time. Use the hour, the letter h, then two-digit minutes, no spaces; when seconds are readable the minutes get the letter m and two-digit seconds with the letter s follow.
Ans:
6h49
